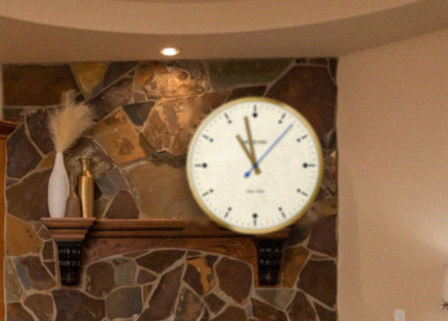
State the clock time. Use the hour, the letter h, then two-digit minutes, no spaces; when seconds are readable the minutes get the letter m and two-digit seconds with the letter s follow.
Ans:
10h58m07s
